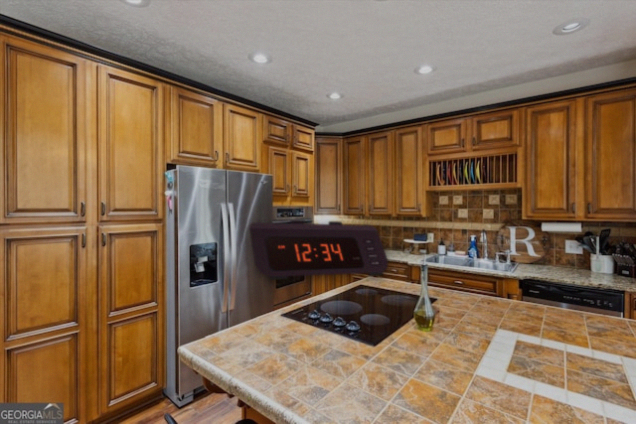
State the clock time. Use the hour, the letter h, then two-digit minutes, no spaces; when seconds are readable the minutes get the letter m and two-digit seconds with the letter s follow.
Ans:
12h34
